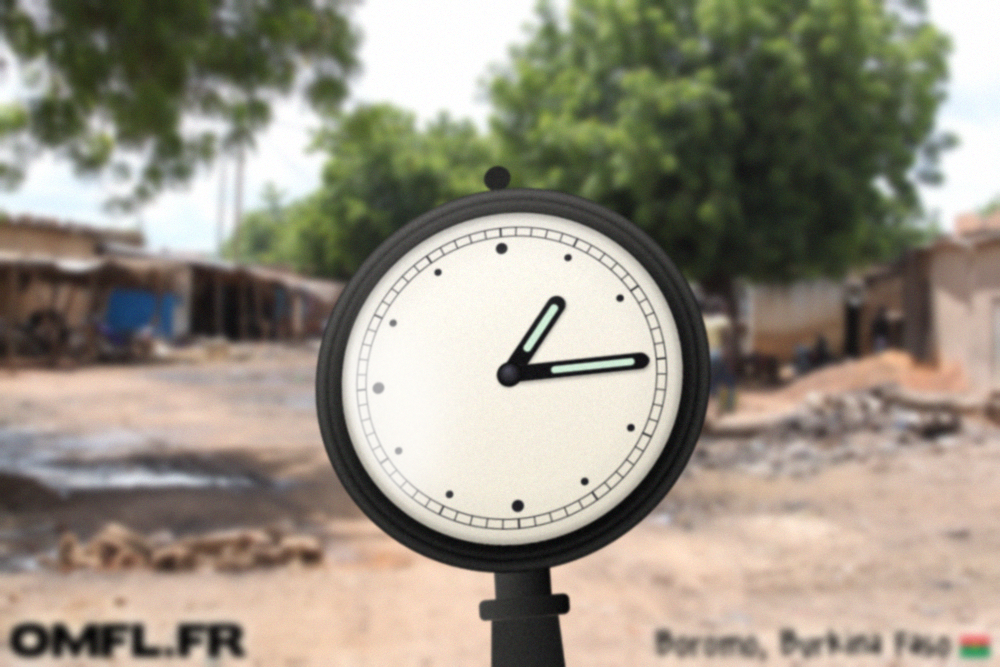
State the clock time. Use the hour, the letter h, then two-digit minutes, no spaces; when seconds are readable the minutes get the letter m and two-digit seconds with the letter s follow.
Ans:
1h15
